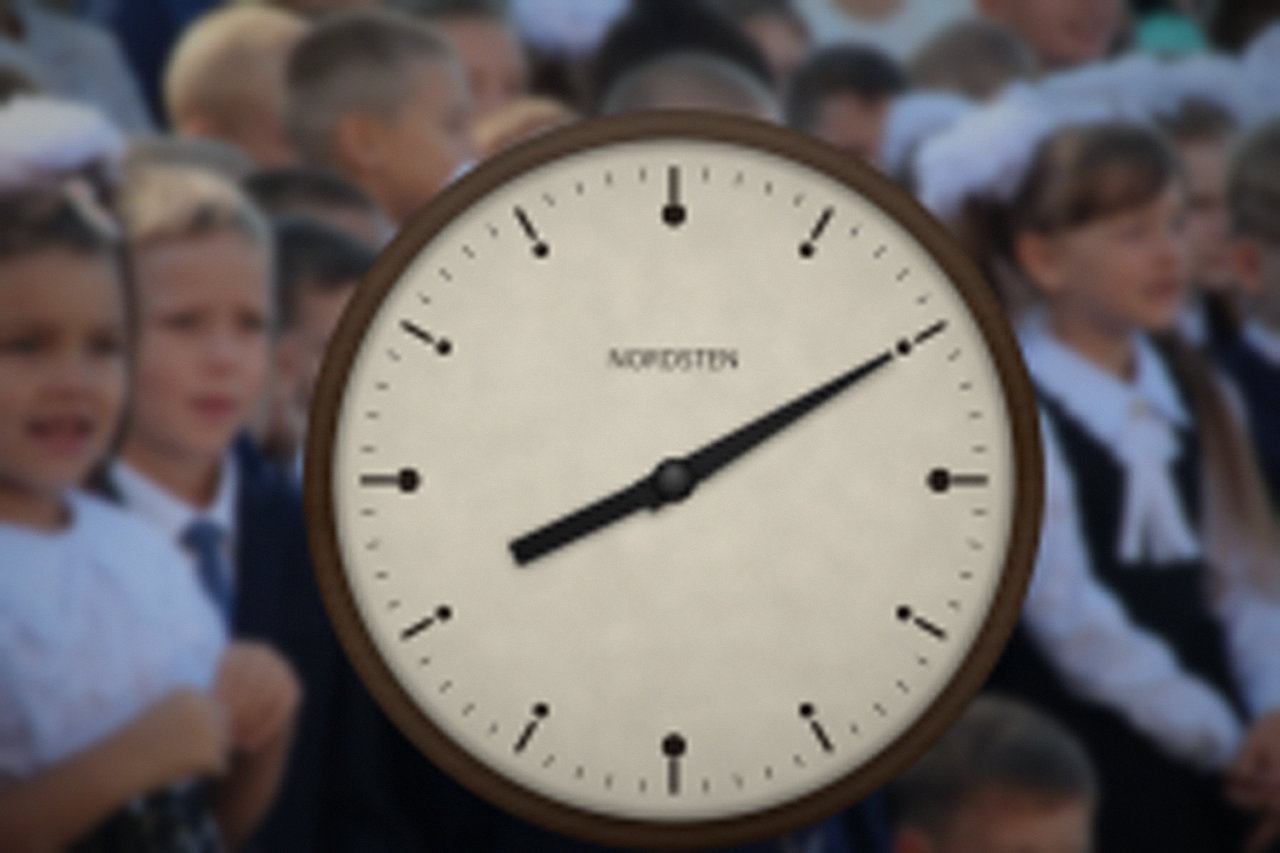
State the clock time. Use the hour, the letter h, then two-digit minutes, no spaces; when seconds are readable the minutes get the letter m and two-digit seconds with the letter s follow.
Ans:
8h10
